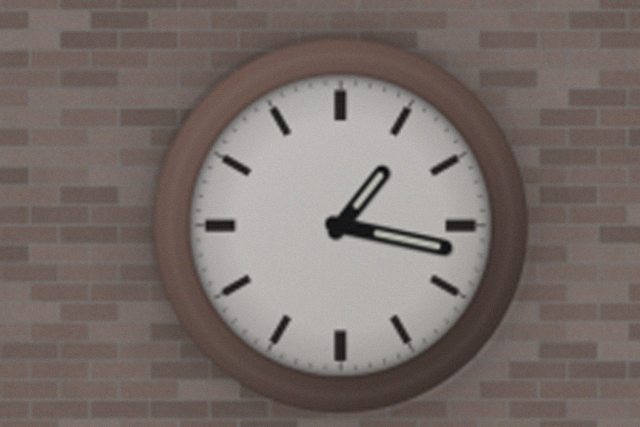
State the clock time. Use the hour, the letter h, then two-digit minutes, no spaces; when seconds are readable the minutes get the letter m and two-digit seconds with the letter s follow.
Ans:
1h17
